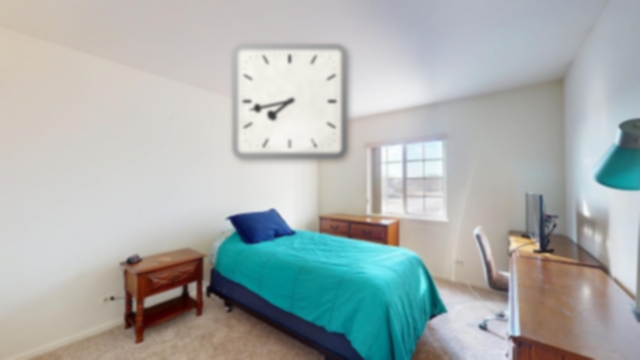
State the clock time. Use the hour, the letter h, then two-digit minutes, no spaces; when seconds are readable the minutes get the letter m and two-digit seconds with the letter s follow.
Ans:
7h43
